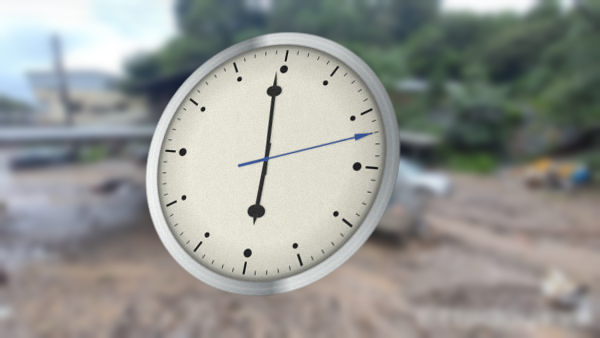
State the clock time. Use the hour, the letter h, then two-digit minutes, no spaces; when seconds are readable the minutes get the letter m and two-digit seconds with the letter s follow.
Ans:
5h59m12s
